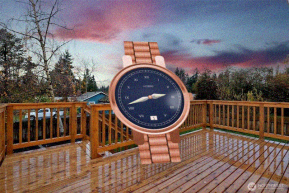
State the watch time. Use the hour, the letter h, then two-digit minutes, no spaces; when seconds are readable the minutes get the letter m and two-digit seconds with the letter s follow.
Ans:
2h42
